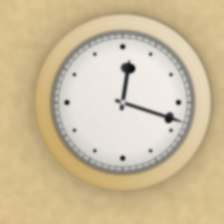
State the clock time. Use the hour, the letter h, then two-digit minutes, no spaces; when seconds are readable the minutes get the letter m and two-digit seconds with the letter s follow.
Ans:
12h18
